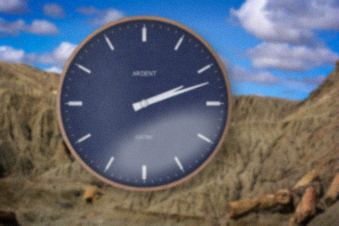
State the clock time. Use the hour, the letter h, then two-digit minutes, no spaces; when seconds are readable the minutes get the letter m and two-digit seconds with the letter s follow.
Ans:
2h12
